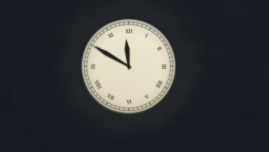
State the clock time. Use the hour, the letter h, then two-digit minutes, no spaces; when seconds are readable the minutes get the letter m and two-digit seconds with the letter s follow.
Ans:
11h50
